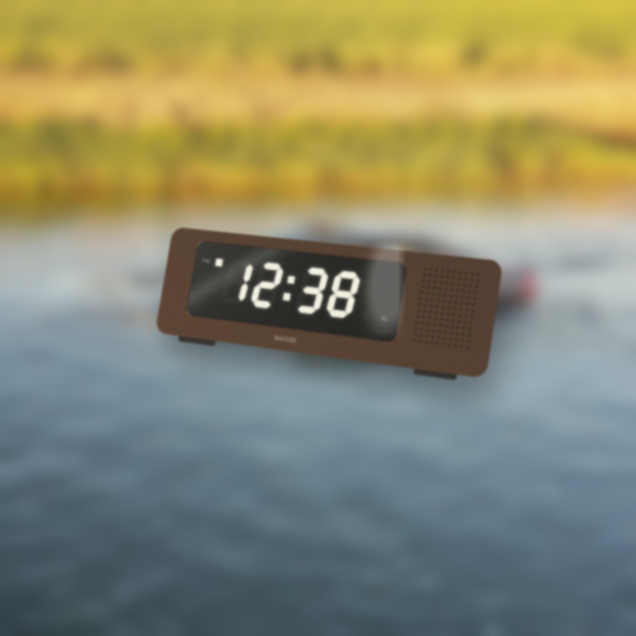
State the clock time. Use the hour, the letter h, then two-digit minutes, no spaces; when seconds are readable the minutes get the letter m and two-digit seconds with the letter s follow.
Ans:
12h38
